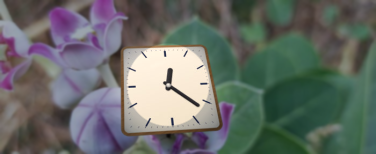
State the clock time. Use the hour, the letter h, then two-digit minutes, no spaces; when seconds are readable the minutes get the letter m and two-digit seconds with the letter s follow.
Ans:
12h22
